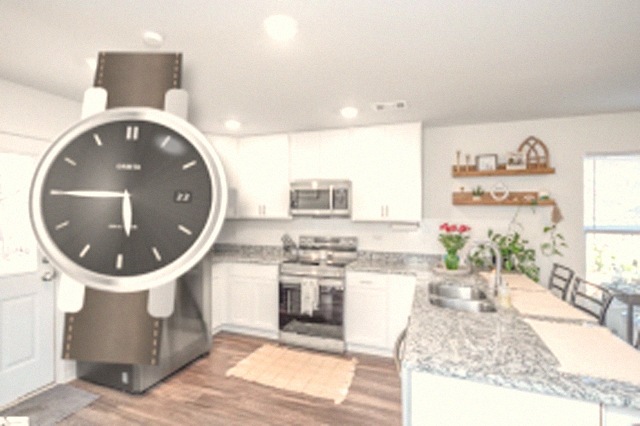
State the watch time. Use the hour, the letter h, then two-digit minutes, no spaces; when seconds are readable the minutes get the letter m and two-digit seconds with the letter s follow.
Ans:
5h45
